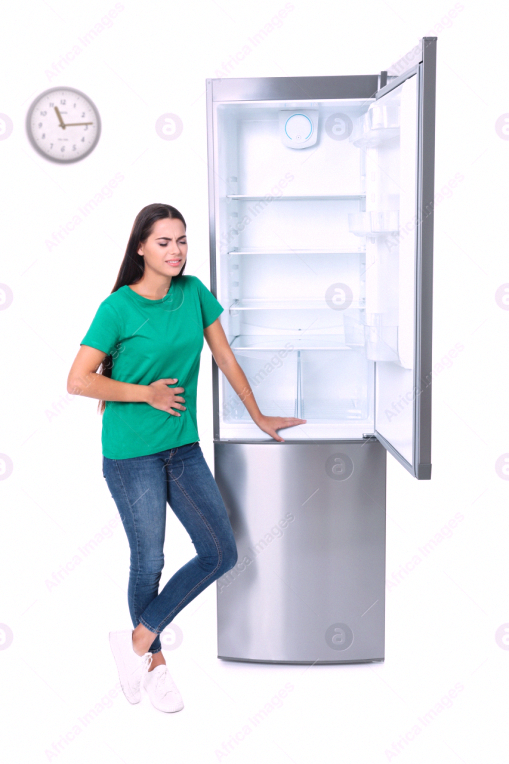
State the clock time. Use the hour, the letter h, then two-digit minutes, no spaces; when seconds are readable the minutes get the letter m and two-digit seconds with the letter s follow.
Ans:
11h14
